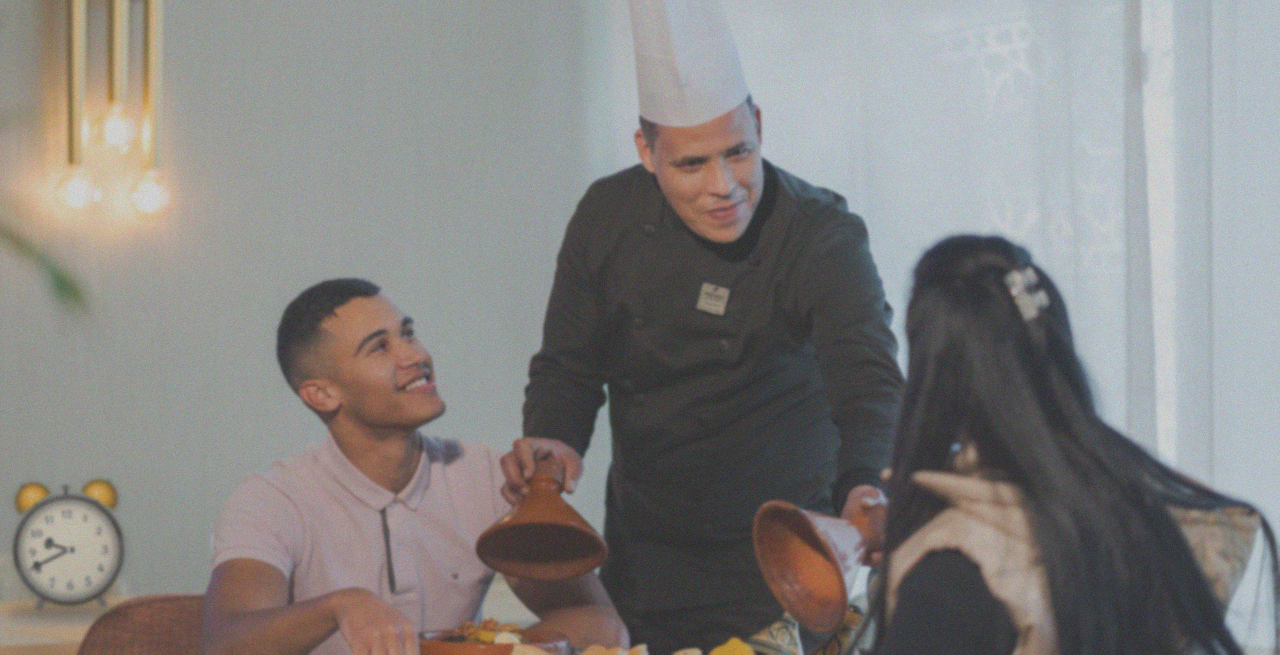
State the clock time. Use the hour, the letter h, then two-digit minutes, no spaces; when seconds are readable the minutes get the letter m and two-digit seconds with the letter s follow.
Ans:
9h41
